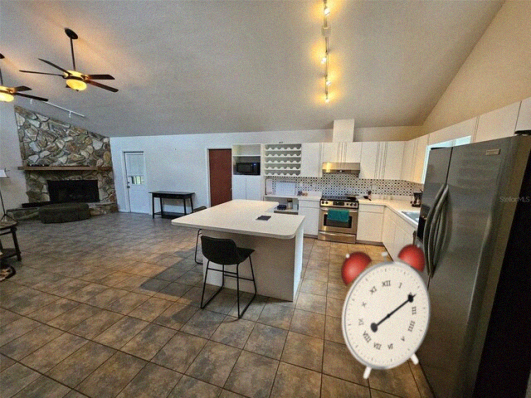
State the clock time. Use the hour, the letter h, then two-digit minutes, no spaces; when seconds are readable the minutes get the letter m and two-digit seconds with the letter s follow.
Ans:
8h11
